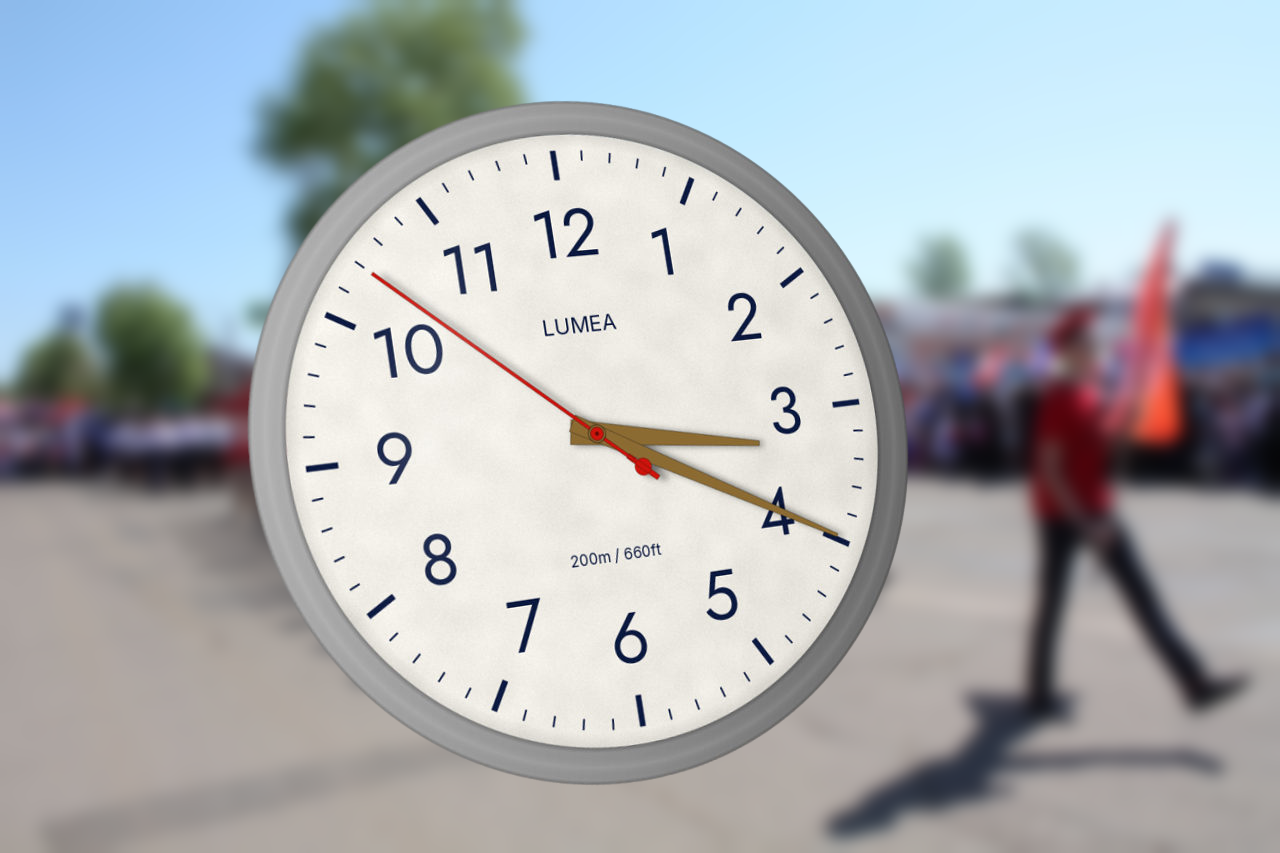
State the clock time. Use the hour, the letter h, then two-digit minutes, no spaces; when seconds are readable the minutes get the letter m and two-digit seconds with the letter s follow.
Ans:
3h19m52s
